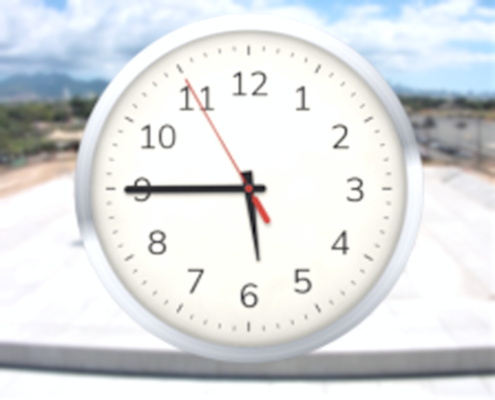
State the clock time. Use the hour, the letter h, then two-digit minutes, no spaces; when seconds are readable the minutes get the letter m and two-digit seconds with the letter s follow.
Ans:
5h44m55s
